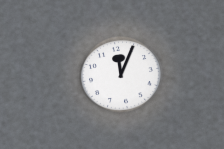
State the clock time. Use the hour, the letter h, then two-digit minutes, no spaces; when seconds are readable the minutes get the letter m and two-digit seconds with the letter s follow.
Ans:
12h05
